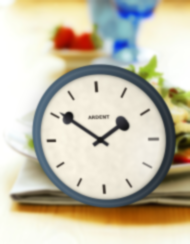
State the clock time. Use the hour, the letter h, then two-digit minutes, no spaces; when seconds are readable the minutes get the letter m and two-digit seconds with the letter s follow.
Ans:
1h51
